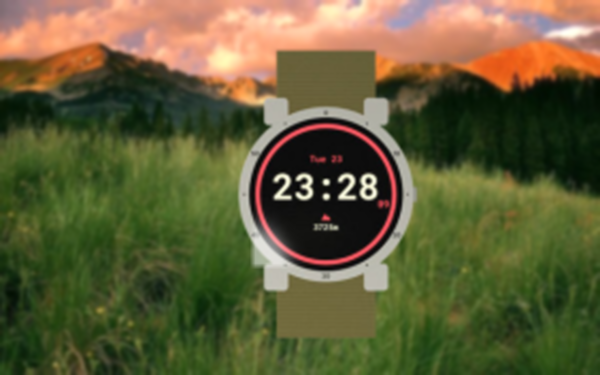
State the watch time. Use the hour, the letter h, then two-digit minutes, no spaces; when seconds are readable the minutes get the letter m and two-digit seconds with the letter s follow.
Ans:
23h28
